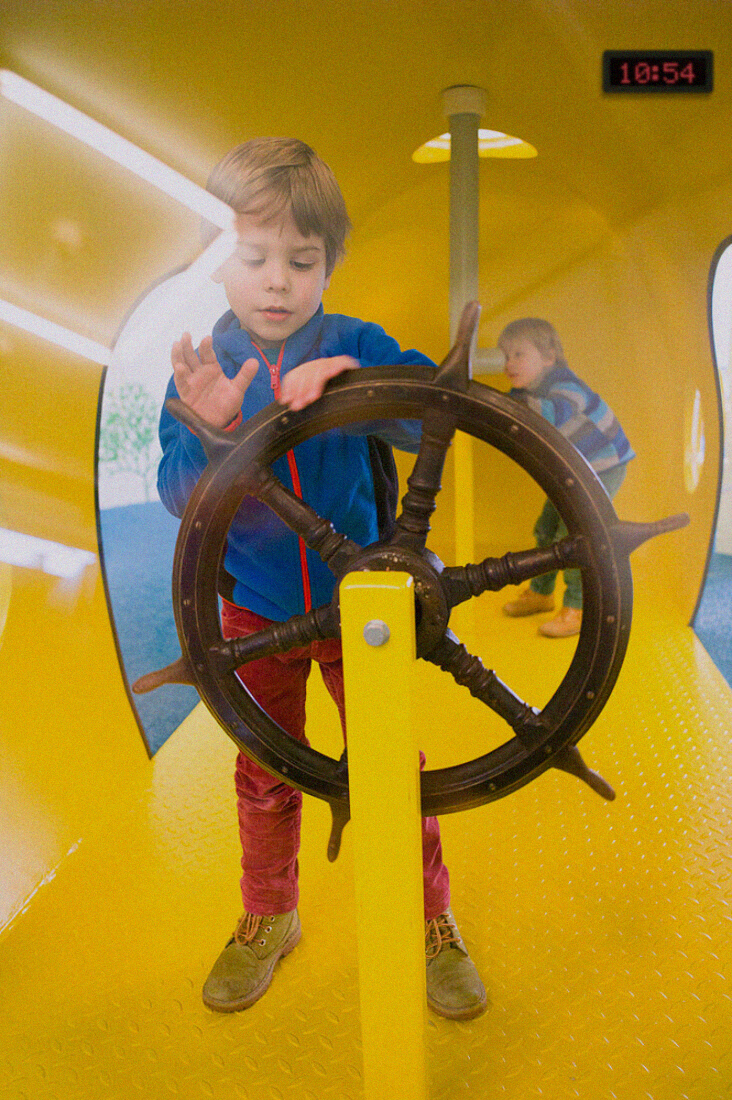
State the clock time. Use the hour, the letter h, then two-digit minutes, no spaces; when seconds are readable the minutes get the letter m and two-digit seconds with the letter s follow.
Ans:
10h54
